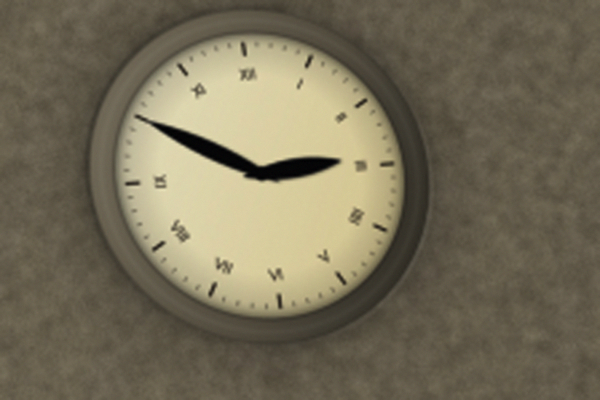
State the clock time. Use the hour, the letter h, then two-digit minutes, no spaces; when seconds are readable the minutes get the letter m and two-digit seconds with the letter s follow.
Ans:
2h50
